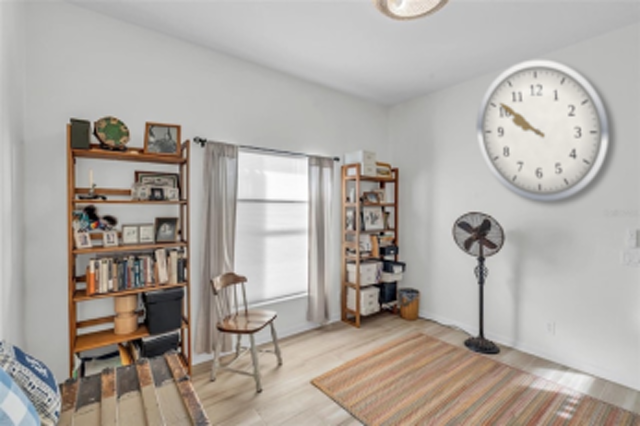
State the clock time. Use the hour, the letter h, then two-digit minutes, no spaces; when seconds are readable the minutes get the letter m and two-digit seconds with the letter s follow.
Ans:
9h51
